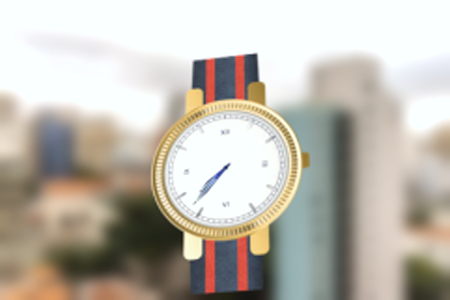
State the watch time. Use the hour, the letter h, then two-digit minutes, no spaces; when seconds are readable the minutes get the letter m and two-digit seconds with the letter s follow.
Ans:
7h37
